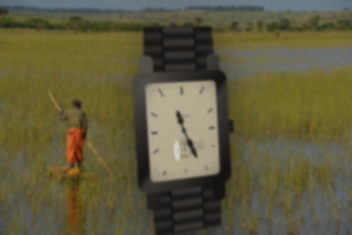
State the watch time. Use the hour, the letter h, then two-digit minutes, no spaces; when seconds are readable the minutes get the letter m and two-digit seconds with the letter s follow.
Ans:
11h26
